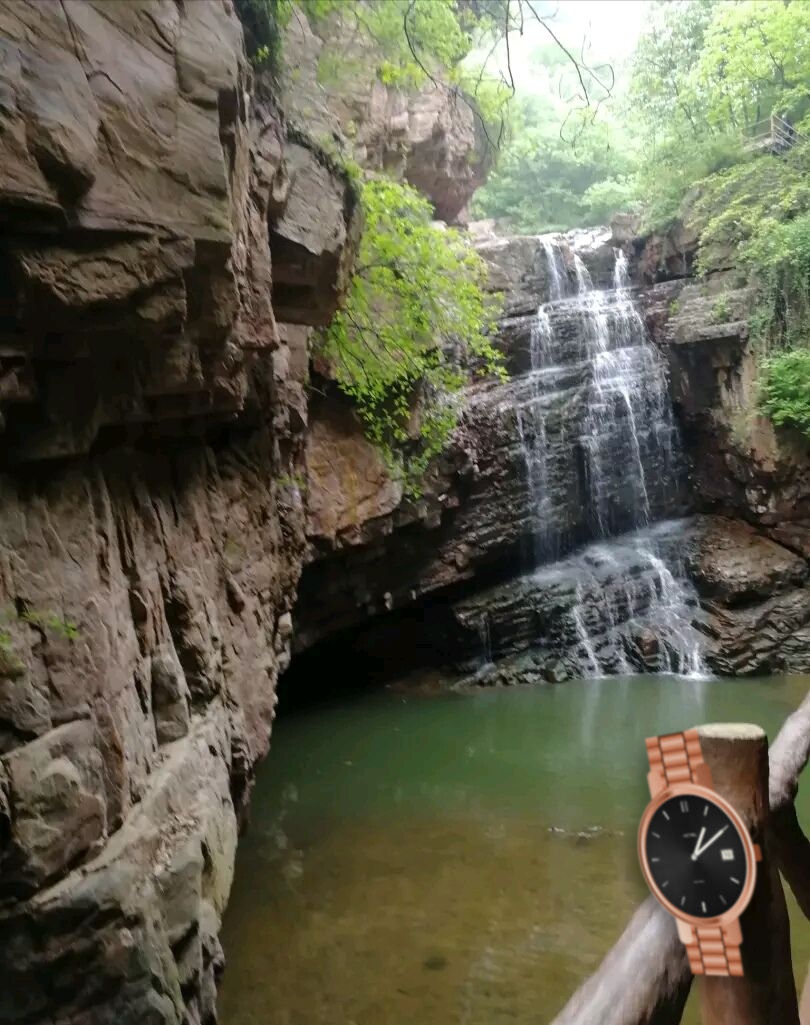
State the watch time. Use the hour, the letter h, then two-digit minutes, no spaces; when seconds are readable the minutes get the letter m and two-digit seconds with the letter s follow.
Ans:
1h10
